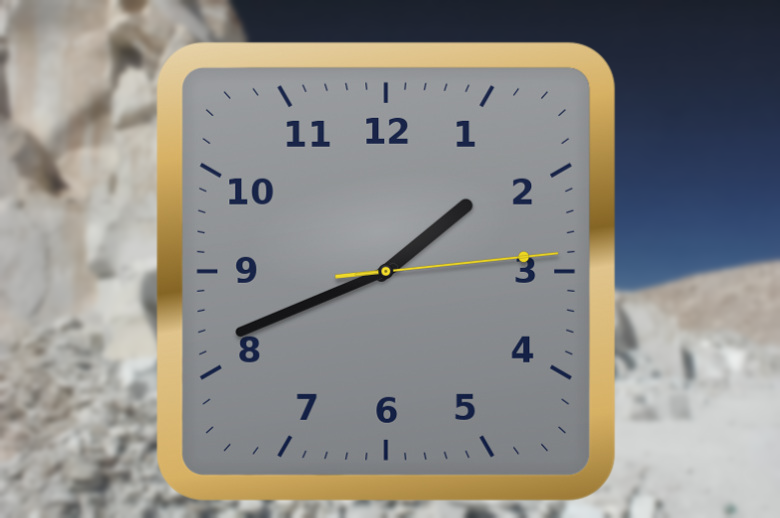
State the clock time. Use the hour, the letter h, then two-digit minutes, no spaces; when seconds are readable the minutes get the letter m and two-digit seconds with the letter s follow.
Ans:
1h41m14s
